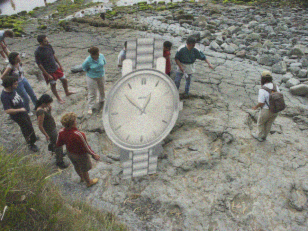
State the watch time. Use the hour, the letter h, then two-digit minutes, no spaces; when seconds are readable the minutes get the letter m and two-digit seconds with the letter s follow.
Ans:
12h52
